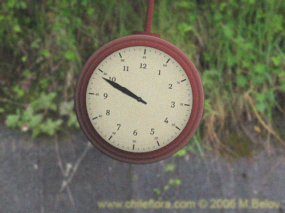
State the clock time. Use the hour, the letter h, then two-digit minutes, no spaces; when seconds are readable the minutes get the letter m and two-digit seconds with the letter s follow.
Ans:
9h49
